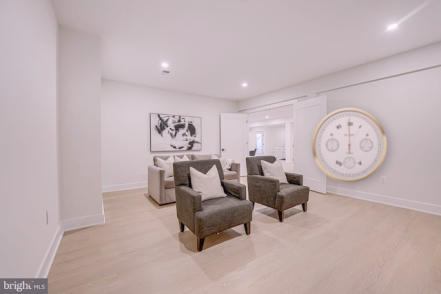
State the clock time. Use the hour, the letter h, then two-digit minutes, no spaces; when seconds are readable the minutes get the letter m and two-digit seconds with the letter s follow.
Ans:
12h59
